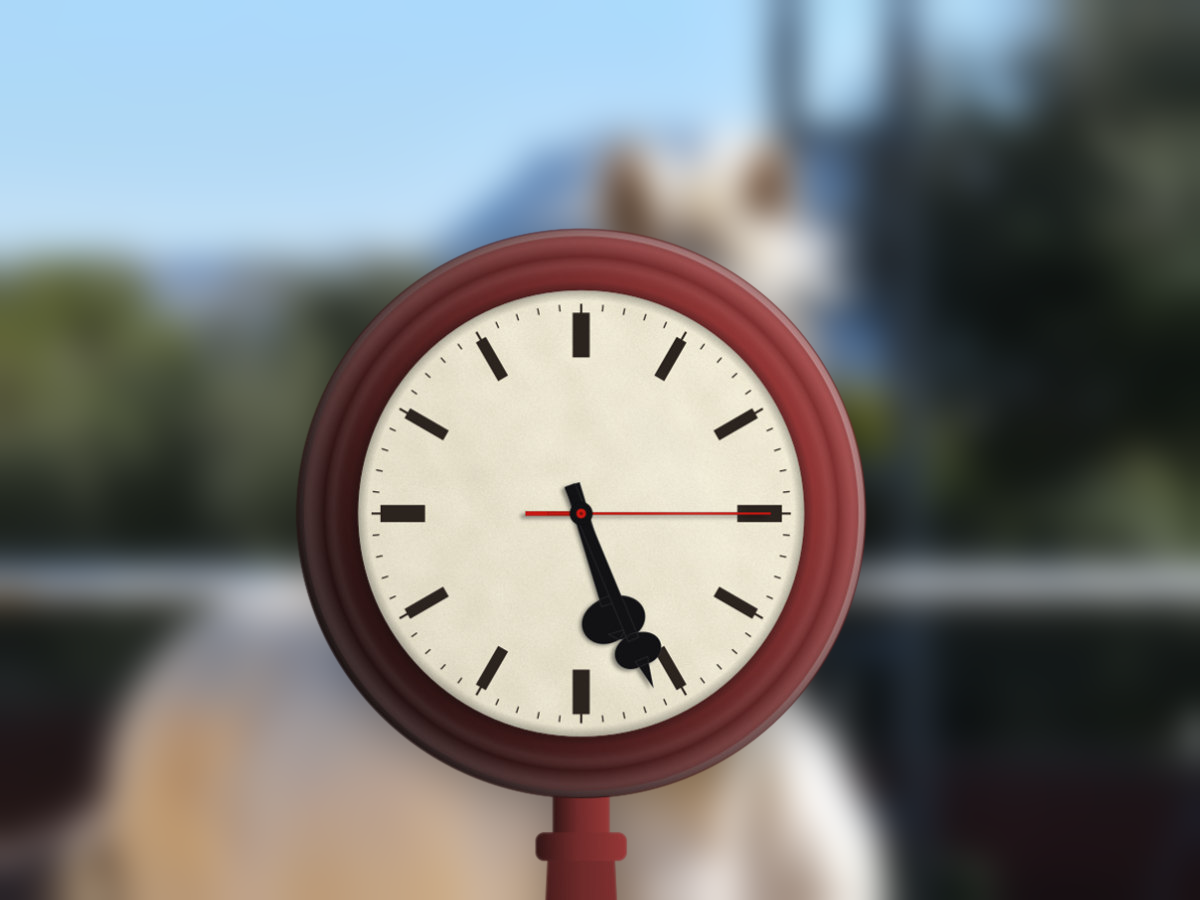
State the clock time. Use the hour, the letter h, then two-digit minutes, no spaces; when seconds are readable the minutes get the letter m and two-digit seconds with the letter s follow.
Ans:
5h26m15s
